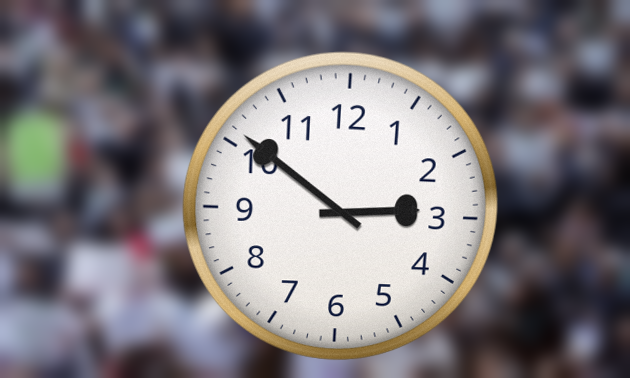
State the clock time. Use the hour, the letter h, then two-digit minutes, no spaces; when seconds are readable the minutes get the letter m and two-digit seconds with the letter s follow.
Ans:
2h51
